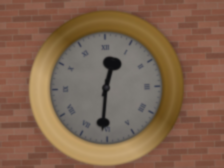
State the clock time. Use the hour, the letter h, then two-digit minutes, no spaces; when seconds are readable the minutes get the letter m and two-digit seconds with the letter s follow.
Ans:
12h31
